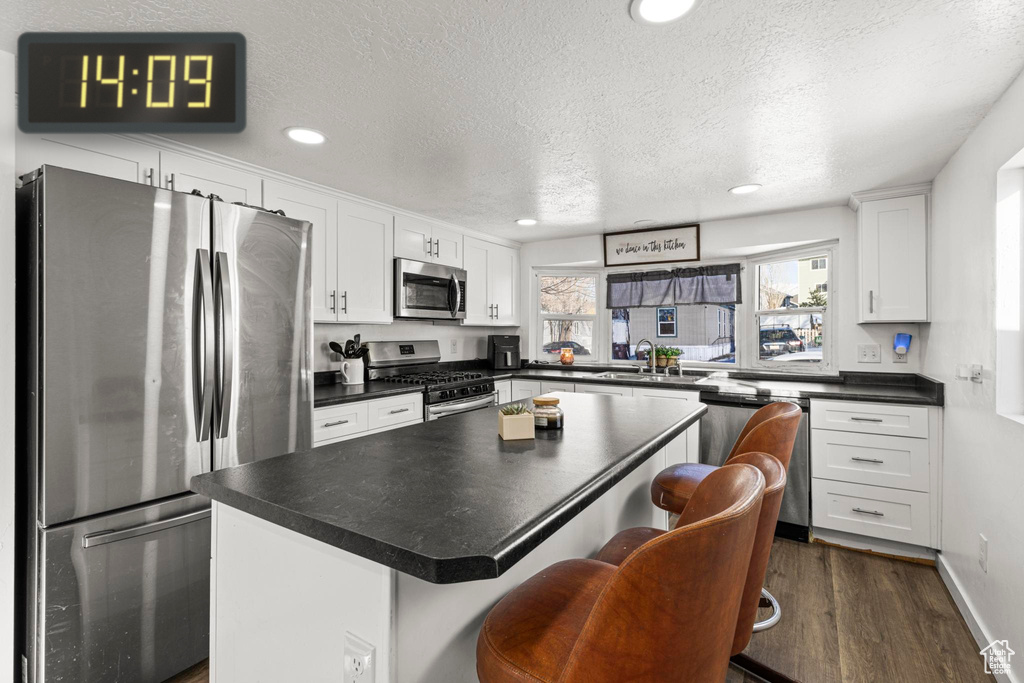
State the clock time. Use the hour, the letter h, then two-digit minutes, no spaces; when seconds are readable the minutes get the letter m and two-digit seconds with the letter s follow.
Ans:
14h09
